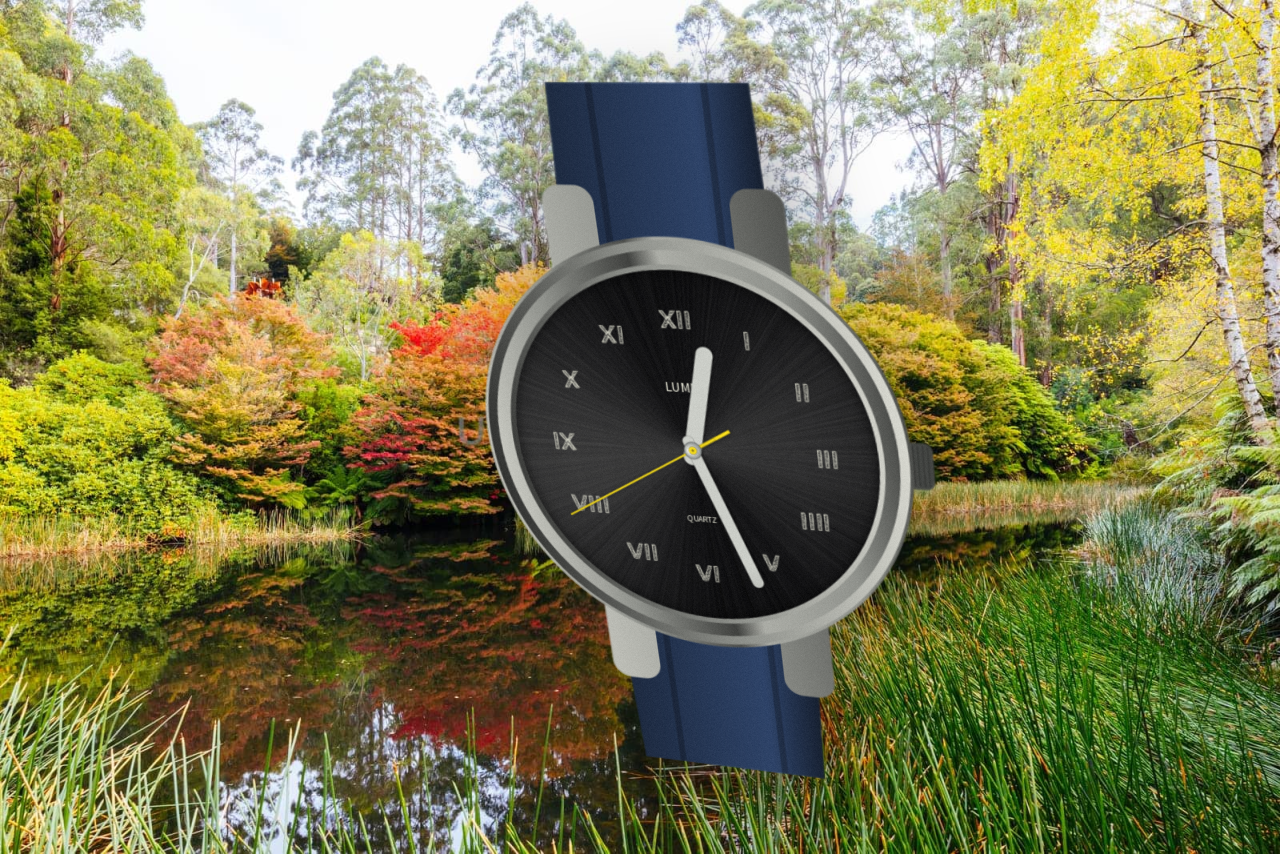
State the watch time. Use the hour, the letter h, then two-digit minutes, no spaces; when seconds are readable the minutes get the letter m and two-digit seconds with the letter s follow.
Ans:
12h26m40s
